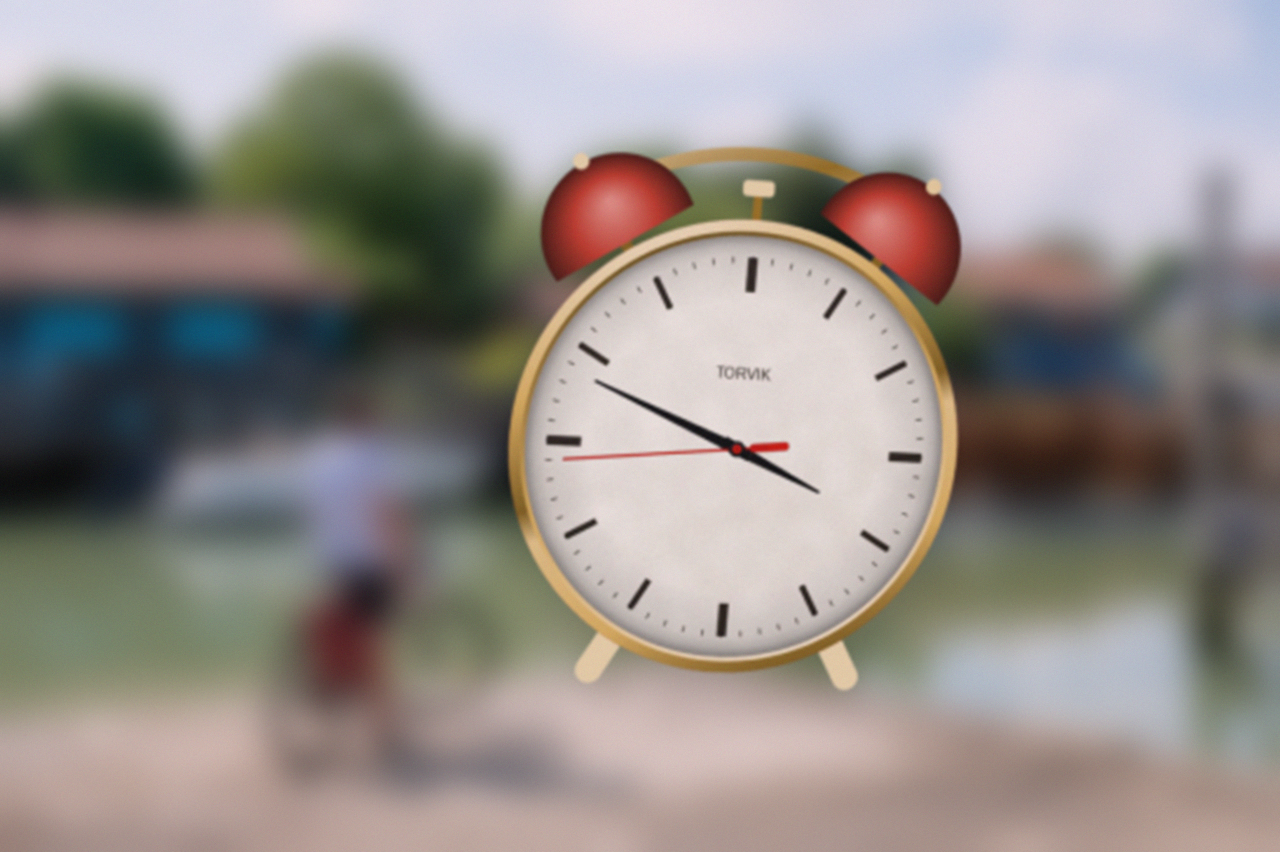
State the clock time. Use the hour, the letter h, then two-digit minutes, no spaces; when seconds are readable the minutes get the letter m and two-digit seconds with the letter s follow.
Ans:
3h48m44s
